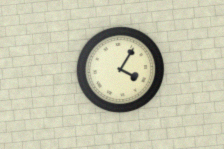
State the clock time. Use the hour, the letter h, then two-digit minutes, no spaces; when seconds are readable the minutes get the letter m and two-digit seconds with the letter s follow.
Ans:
4h06
